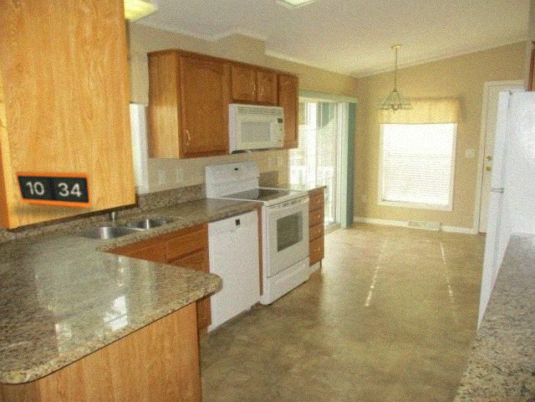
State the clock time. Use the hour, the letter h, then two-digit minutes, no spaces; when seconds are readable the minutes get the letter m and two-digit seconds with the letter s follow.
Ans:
10h34
